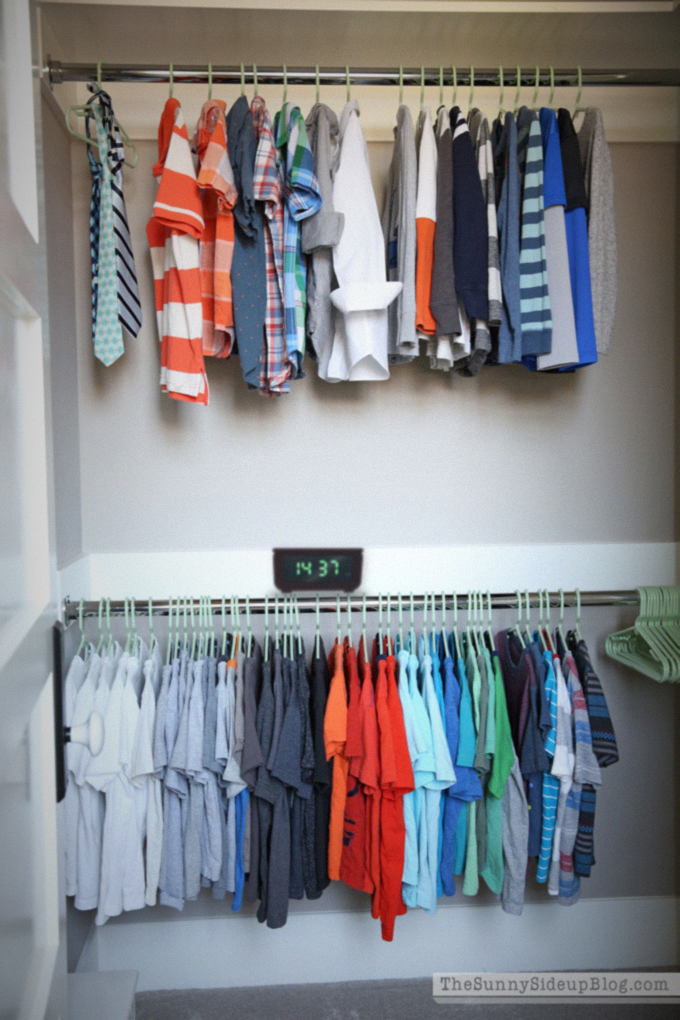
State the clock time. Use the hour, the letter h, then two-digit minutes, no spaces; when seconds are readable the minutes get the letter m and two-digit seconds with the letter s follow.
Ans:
14h37
